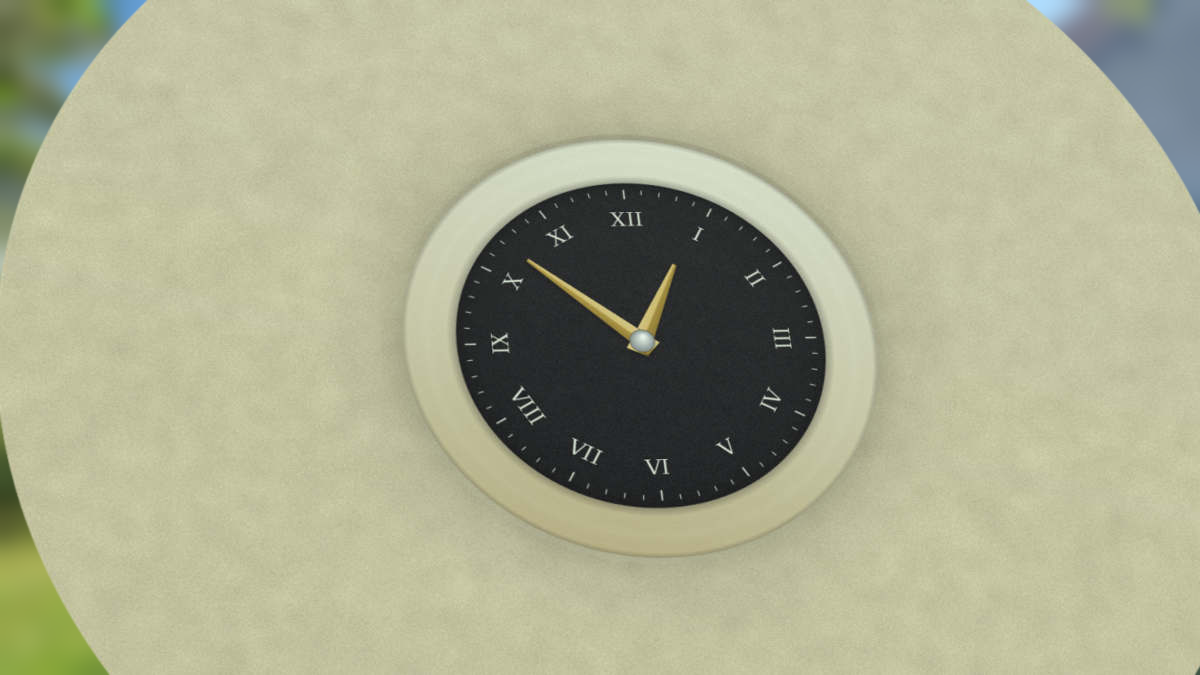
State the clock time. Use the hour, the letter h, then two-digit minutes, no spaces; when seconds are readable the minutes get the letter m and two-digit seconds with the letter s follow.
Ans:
12h52
